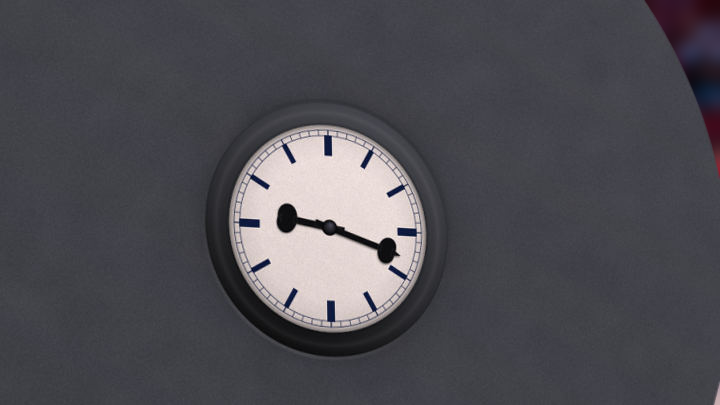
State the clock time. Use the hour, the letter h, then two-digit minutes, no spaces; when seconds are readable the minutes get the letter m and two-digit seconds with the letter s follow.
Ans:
9h18
